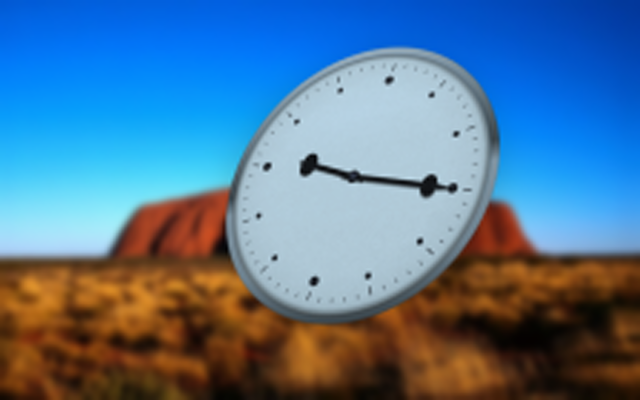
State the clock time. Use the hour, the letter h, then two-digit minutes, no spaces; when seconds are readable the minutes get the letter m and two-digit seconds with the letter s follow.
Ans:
9h15
